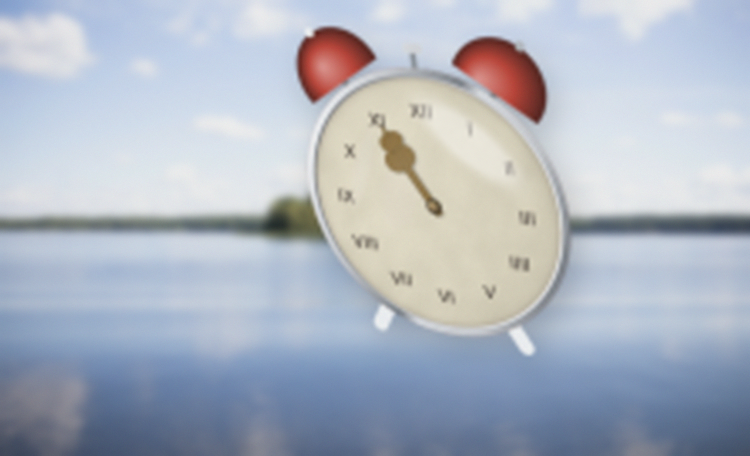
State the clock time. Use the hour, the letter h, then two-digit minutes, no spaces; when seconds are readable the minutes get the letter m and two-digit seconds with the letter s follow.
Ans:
10h55
